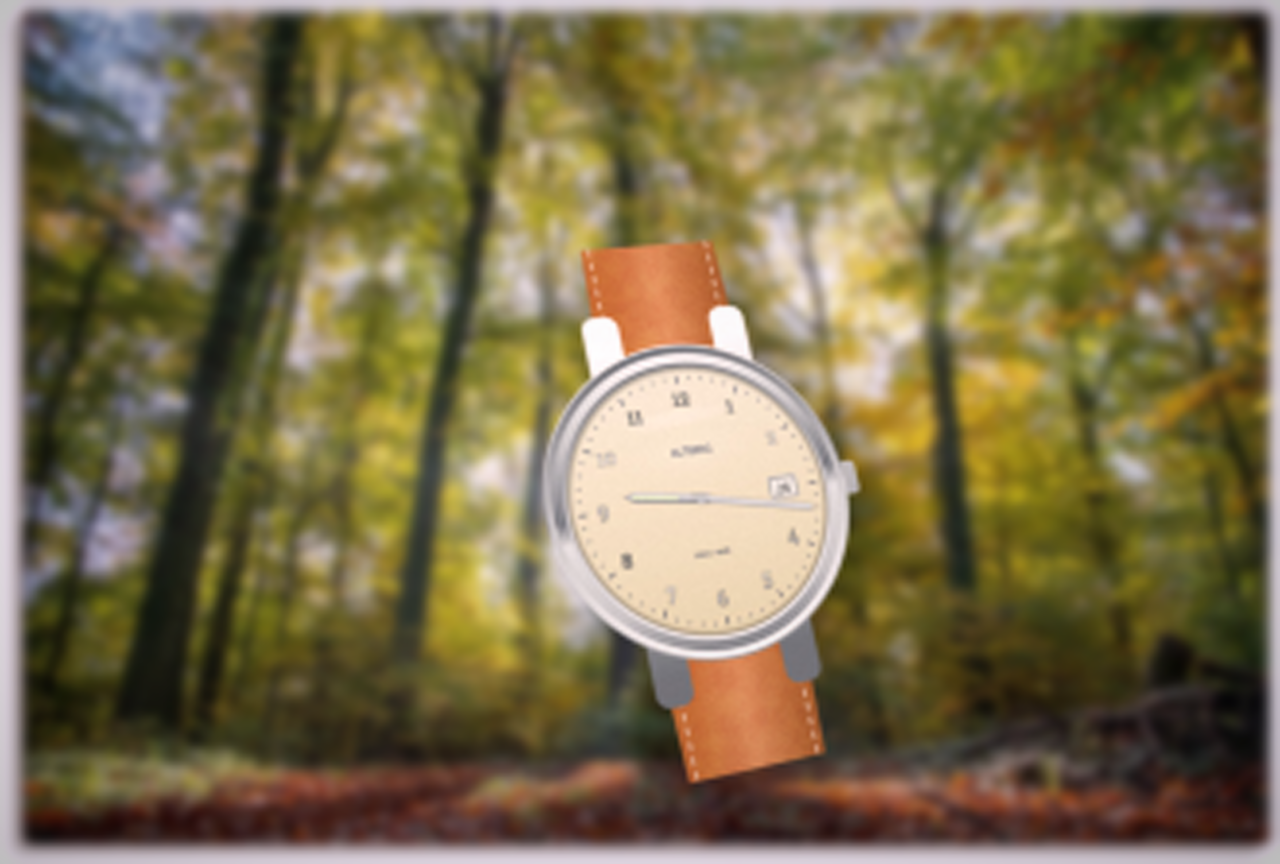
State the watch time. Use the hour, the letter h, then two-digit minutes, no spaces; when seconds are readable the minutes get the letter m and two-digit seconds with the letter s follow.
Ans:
9h17
